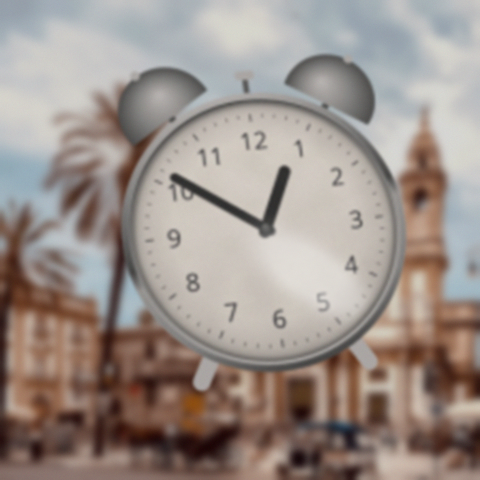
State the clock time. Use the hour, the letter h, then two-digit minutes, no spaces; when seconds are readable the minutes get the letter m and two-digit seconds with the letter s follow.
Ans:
12h51
